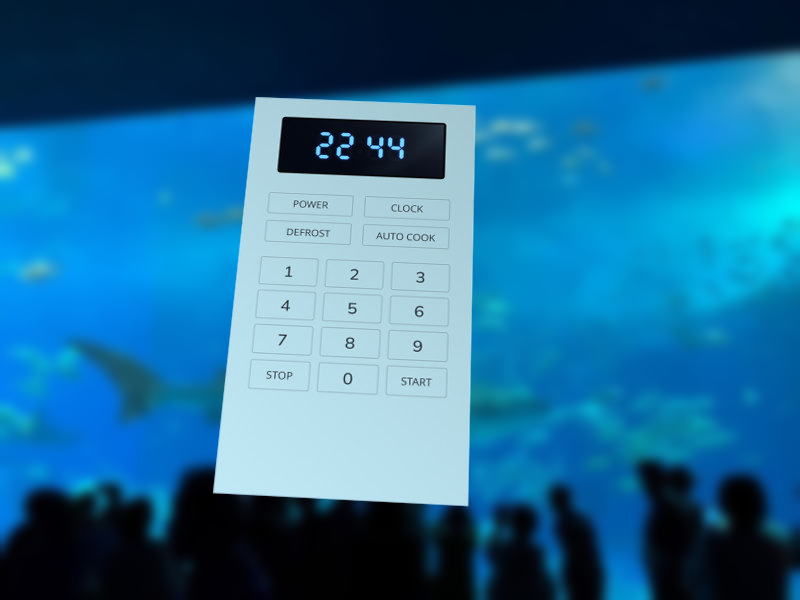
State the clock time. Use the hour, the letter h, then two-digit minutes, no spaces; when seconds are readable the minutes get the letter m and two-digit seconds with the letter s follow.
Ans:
22h44
